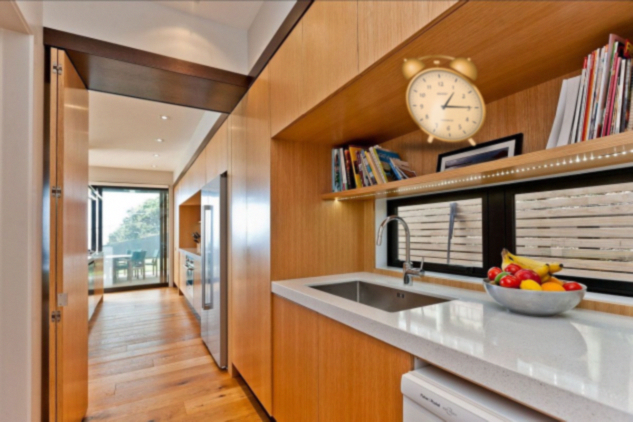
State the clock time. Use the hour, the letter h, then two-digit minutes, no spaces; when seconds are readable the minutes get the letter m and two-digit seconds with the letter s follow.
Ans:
1h15
